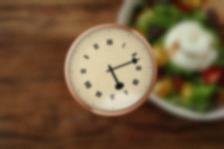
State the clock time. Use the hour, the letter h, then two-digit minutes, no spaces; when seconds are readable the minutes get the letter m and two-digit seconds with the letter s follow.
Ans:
5h12
